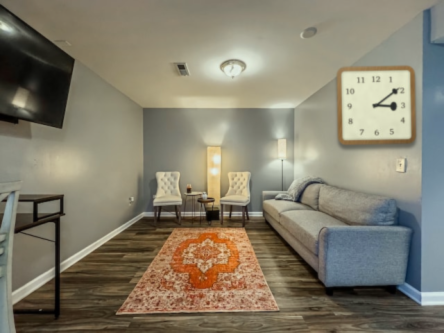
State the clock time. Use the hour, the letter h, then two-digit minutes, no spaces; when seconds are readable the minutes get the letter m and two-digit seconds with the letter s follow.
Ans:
3h09
